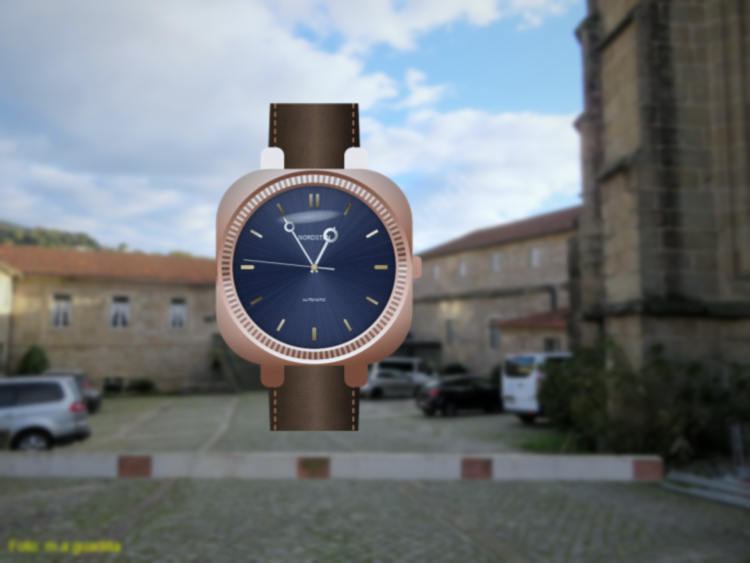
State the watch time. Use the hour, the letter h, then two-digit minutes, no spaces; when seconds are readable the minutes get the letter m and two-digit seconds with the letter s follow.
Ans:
12h54m46s
